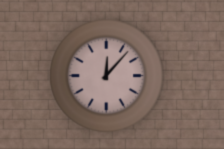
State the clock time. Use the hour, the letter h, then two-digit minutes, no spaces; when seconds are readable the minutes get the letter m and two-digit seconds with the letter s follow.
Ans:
12h07
